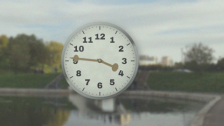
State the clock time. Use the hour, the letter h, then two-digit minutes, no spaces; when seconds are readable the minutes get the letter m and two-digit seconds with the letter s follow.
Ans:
3h46
